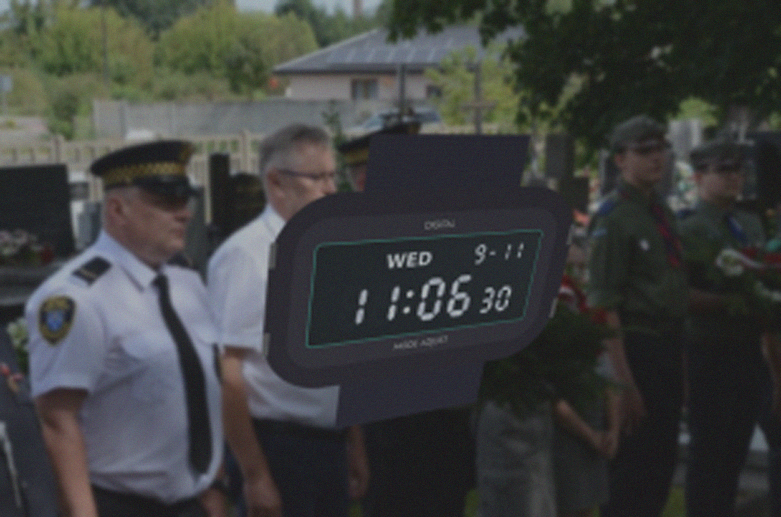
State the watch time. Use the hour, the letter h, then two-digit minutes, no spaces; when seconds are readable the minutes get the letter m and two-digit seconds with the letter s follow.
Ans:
11h06m30s
